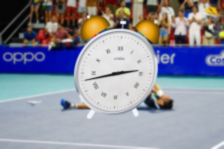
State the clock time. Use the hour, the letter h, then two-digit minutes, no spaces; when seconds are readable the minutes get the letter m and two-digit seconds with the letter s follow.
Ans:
2h43
